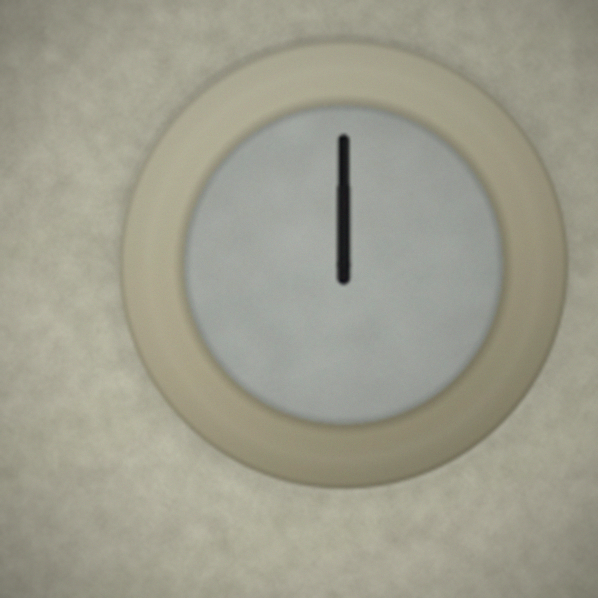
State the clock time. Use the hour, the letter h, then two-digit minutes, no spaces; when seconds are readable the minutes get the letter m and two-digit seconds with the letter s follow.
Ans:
12h00
